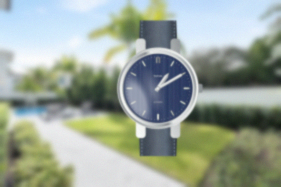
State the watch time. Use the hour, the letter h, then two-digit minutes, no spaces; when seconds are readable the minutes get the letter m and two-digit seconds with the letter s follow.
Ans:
1h10
